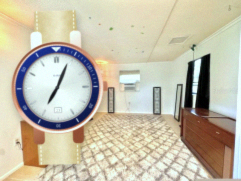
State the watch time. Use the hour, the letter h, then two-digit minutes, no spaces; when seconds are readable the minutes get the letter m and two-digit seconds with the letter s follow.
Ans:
7h04
